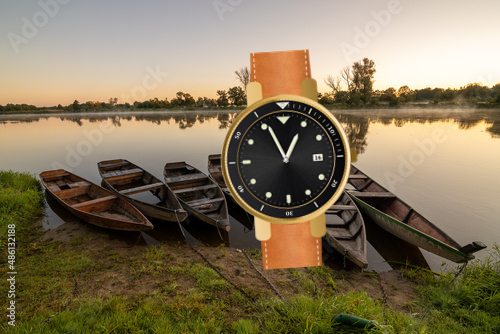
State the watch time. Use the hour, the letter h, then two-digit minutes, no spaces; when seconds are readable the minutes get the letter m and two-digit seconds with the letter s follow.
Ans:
12h56
